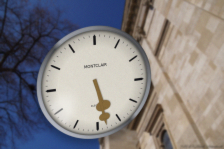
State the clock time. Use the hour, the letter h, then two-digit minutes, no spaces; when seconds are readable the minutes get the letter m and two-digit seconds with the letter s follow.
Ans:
5h28
